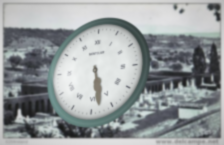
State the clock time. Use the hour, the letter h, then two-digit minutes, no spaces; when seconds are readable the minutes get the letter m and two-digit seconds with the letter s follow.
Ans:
5h28
